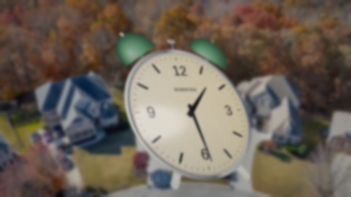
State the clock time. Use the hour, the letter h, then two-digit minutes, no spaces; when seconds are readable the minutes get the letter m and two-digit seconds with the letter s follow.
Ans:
1h29
